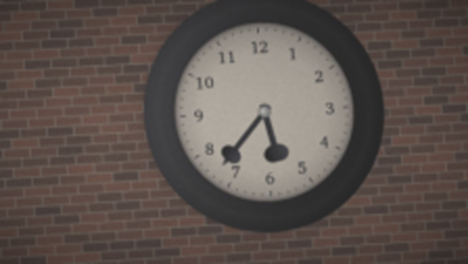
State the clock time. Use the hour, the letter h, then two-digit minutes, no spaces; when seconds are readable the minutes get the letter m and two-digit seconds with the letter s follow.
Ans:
5h37
